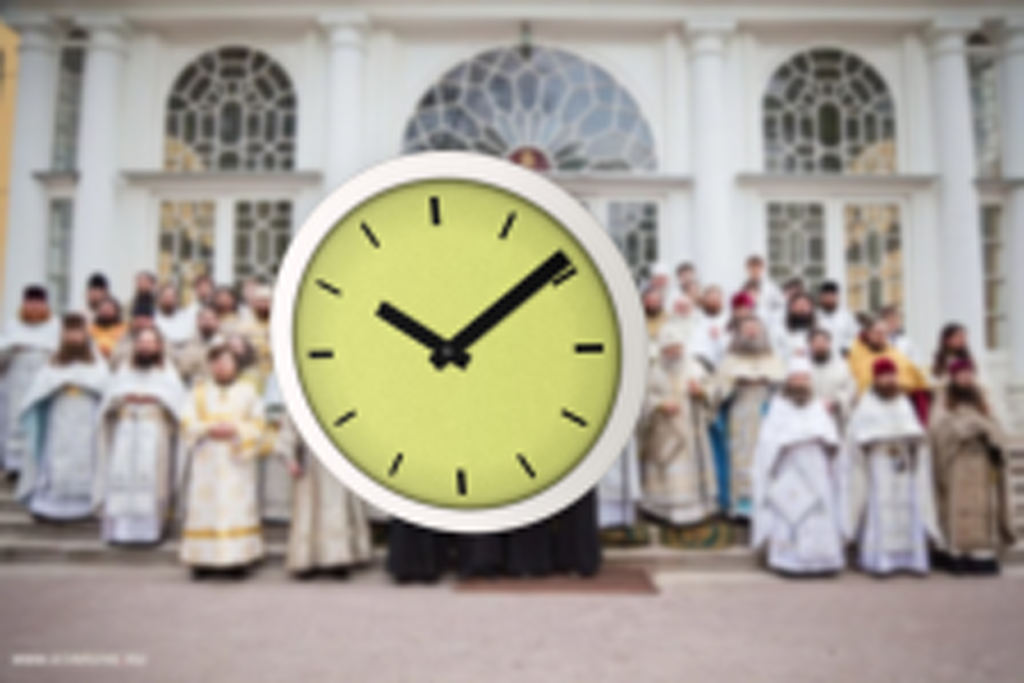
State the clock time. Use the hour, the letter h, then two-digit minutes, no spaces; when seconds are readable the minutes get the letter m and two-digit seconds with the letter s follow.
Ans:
10h09
